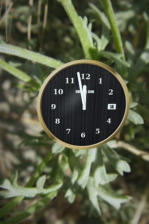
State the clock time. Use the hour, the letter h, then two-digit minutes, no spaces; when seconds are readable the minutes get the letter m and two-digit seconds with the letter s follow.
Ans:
11h58
